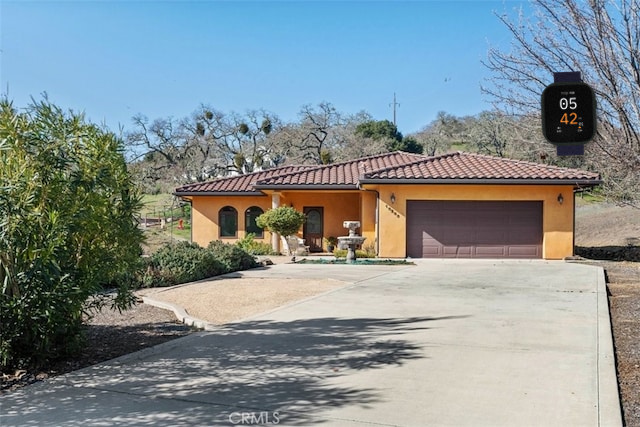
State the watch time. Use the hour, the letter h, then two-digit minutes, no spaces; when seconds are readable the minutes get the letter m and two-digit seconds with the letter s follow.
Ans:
5h42
